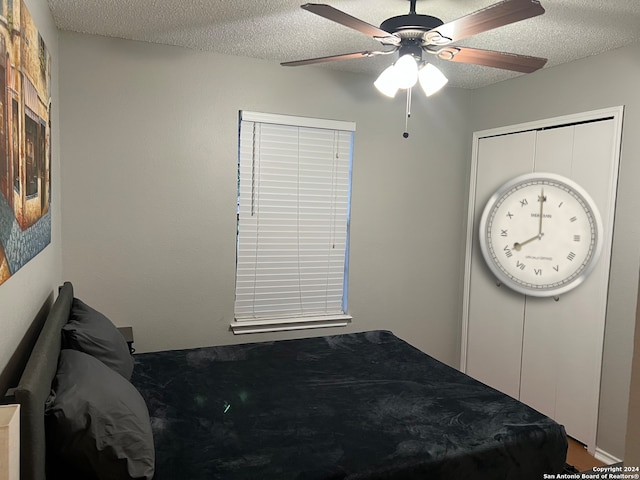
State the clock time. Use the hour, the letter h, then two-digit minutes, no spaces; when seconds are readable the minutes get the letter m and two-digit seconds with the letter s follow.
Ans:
8h00
